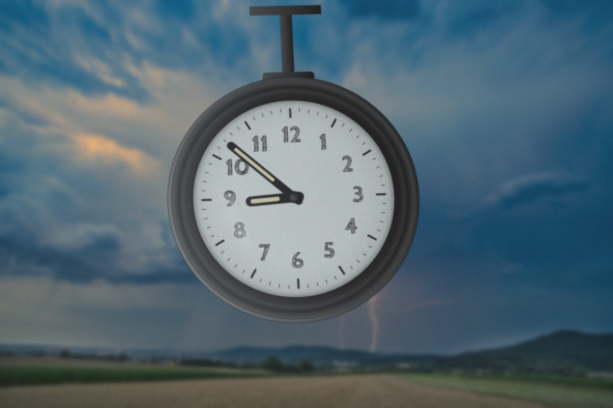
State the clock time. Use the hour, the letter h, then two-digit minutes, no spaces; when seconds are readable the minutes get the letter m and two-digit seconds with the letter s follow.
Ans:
8h52
